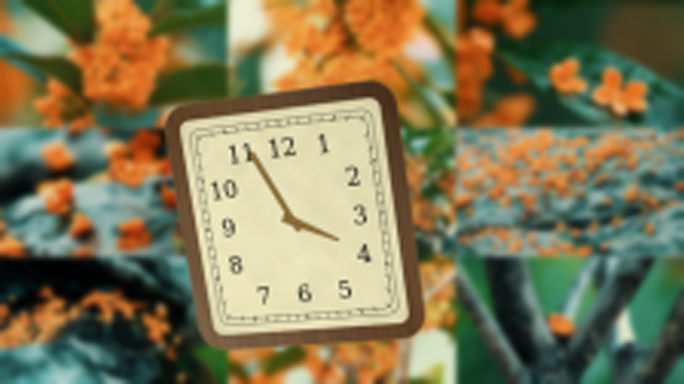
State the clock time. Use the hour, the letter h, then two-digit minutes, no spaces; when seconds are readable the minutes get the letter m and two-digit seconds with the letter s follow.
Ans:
3h56
